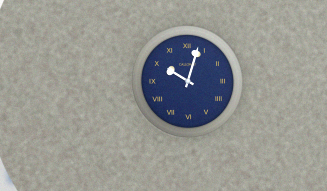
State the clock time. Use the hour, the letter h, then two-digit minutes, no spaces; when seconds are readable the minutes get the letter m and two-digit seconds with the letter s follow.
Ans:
10h03
